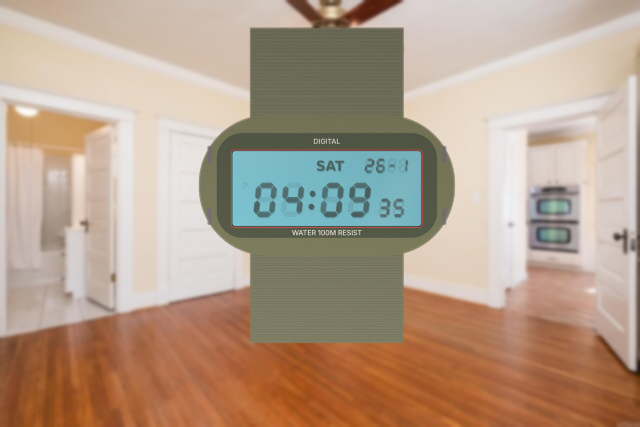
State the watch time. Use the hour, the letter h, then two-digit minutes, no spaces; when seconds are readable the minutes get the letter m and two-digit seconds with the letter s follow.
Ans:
4h09m35s
